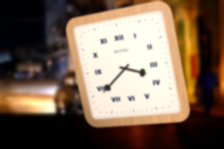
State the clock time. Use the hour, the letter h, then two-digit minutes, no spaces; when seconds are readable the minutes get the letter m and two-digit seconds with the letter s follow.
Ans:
3h39
